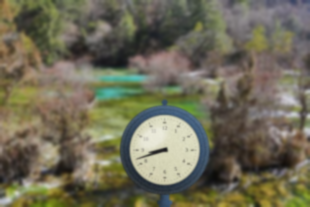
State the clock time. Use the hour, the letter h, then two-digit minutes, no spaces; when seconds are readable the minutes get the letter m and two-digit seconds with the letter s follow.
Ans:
8h42
